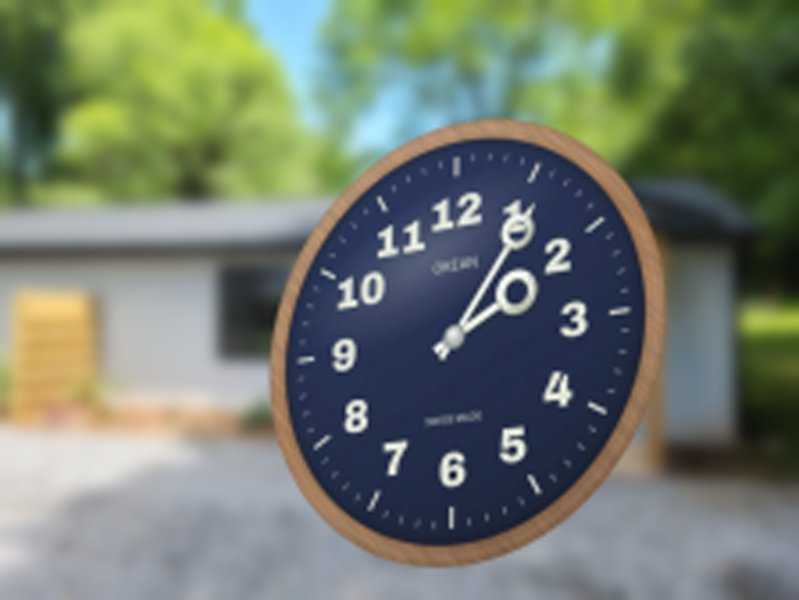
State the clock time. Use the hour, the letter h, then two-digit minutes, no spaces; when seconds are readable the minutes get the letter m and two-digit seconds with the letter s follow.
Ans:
2h06
